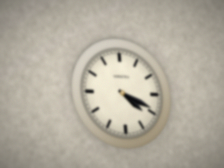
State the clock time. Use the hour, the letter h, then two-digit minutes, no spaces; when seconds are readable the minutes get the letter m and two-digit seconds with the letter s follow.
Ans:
4h19
